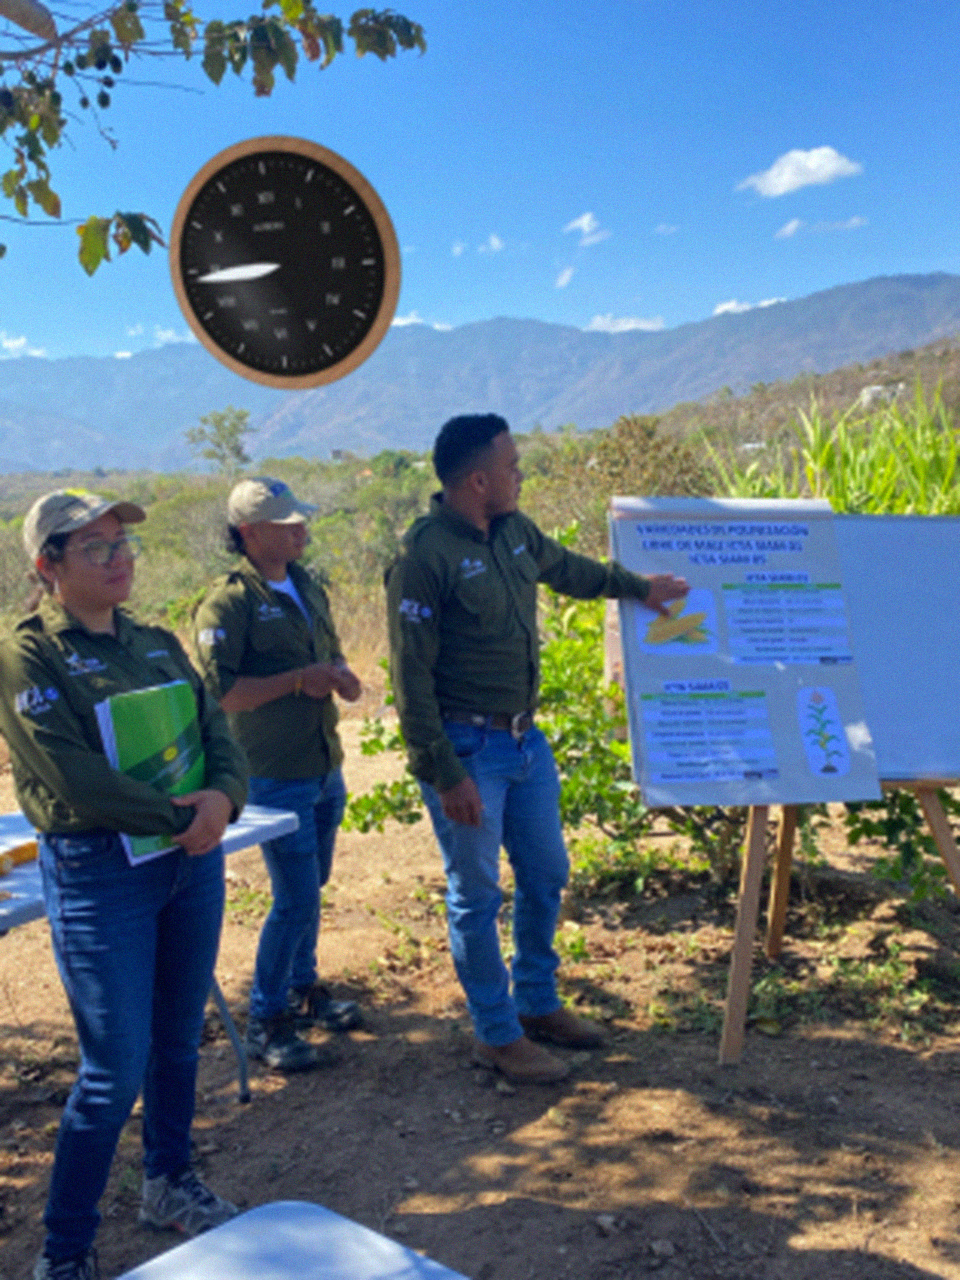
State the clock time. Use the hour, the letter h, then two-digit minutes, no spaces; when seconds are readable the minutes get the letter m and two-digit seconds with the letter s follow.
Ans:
8h44
